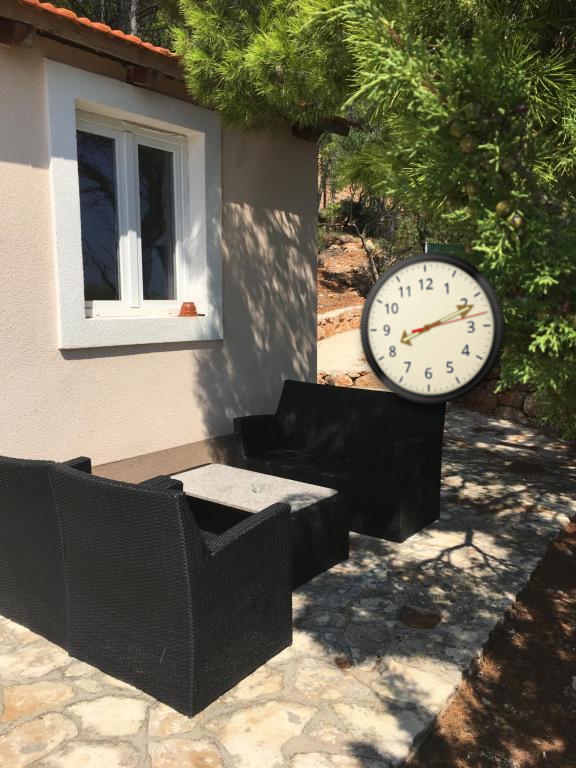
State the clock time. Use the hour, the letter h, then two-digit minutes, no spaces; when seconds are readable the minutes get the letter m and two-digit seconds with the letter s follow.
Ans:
8h11m13s
